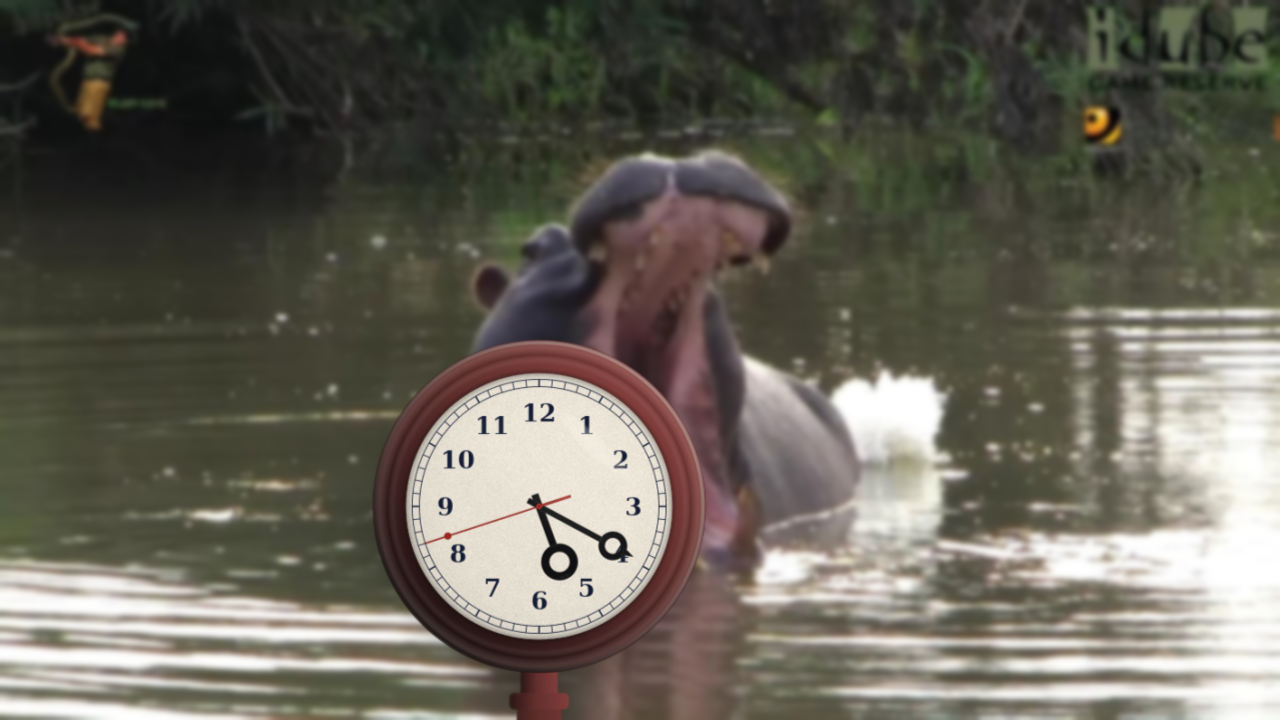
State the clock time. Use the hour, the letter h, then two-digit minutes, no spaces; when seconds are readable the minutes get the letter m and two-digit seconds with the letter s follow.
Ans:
5h19m42s
